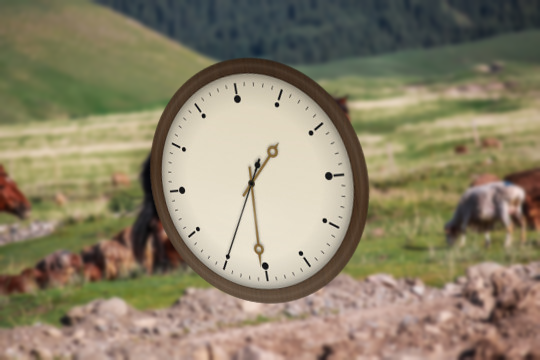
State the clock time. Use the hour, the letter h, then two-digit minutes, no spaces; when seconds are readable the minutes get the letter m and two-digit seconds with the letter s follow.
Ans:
1h30m35s
